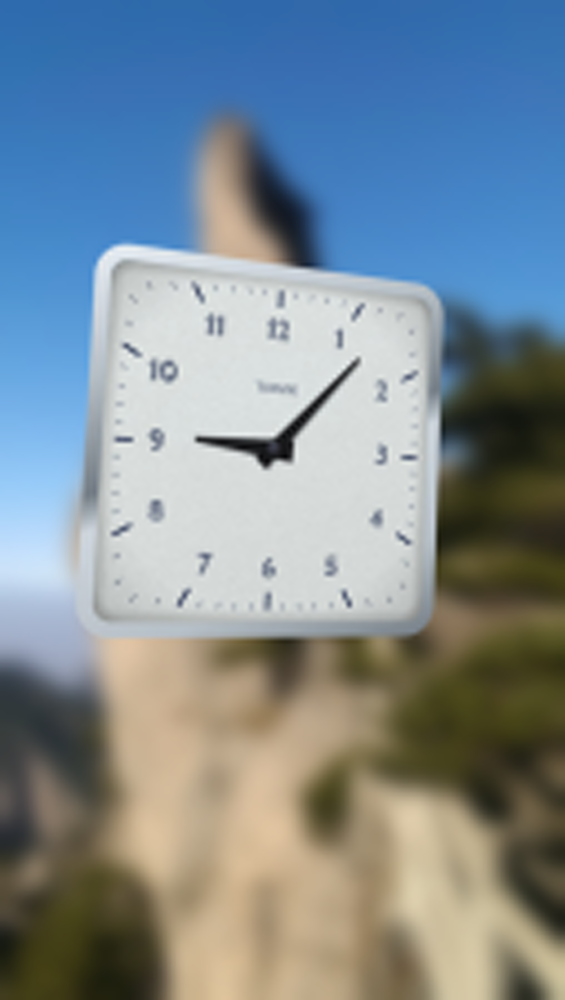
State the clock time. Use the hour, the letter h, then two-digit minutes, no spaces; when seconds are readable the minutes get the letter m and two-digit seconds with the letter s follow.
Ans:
9h07
